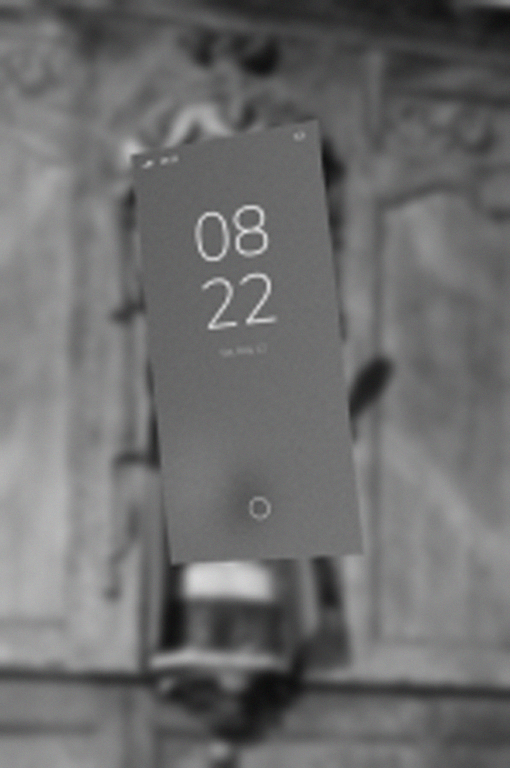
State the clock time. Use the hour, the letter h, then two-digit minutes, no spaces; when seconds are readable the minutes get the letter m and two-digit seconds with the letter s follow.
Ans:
8h22
